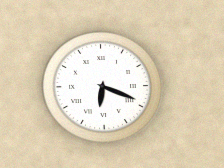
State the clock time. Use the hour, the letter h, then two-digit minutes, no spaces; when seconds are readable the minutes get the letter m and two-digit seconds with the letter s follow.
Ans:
6h19
